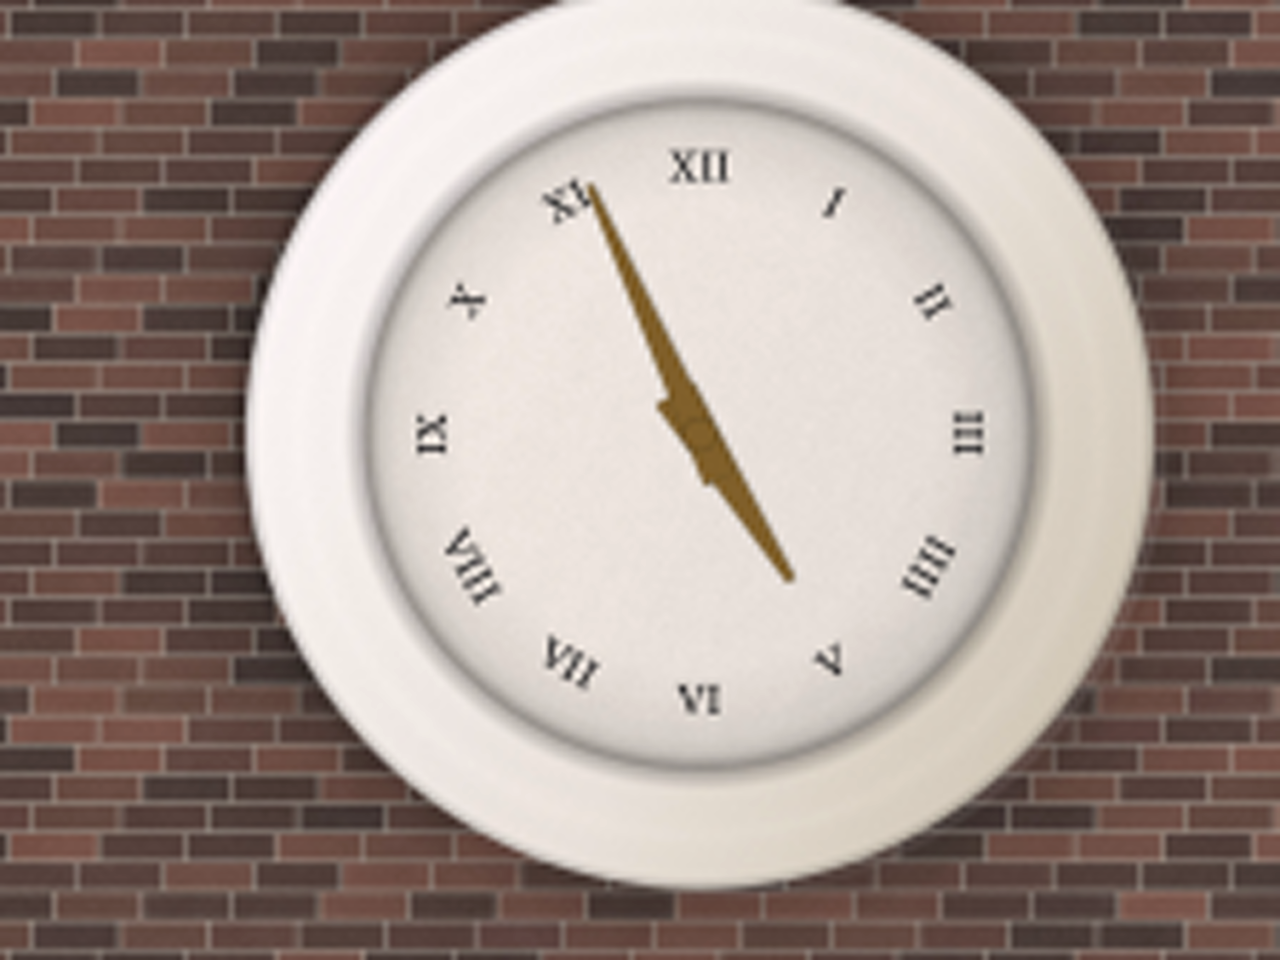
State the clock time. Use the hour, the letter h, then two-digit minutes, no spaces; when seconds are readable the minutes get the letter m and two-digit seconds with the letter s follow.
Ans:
4h56
